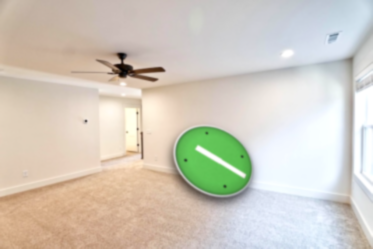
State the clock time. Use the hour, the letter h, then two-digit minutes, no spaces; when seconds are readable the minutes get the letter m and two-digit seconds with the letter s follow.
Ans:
10h22
